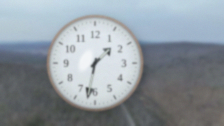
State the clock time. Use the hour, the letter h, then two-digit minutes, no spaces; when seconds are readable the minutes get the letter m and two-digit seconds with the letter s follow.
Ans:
1h32
